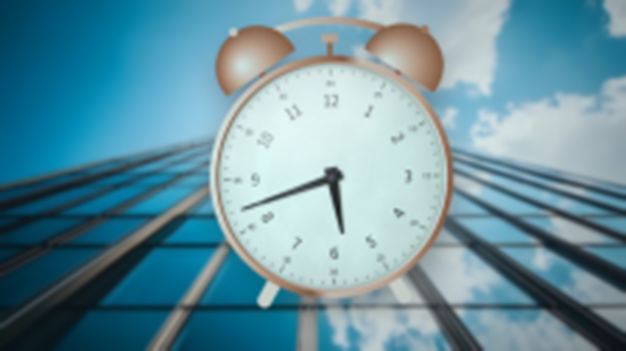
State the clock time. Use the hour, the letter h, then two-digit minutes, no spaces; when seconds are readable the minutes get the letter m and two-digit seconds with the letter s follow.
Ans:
5h42
